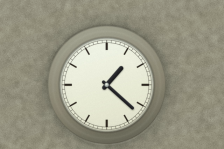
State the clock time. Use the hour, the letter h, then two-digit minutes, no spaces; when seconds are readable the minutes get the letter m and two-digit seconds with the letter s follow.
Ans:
1h22
